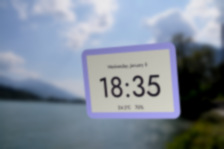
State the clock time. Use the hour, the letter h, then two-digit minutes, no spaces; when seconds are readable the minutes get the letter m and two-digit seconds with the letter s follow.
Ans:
18h35
